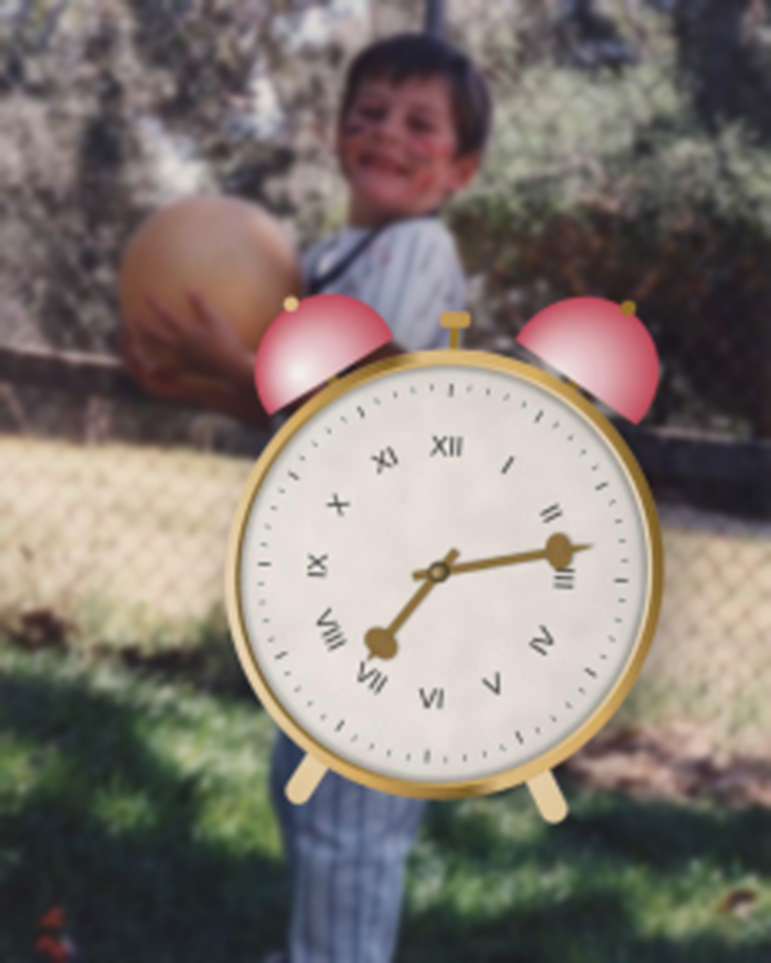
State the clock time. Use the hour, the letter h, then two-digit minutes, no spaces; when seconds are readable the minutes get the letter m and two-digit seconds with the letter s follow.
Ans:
7h13
